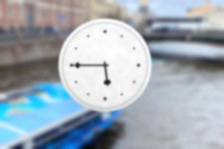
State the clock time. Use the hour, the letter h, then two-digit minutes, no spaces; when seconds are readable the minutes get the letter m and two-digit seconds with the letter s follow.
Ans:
5h45
